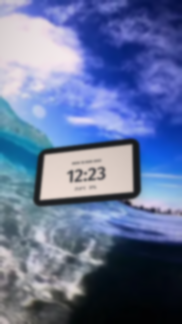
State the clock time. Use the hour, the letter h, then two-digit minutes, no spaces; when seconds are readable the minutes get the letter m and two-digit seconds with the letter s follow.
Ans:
12h23
